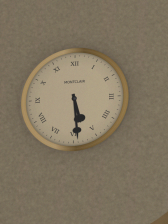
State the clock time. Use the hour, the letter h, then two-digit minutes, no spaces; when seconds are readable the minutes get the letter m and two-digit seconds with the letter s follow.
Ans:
5h29
